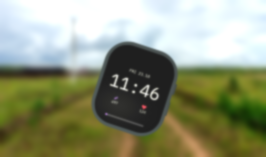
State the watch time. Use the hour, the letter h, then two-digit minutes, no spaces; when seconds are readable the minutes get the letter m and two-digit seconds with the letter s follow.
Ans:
11h46
